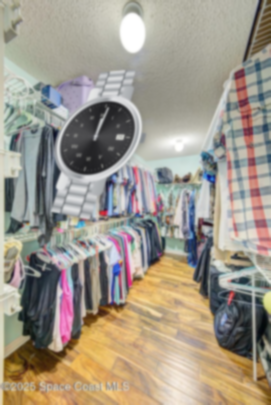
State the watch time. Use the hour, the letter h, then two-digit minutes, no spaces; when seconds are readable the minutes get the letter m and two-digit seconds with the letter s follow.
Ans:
12h01
